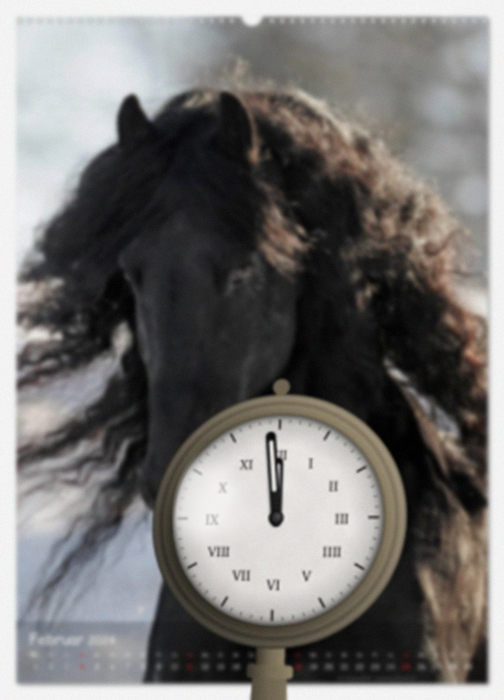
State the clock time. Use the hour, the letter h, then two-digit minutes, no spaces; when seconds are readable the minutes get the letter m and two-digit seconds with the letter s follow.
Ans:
11h59
